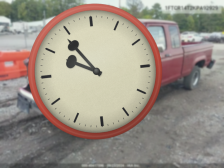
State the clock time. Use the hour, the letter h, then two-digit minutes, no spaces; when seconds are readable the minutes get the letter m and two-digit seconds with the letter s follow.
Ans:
9h54
